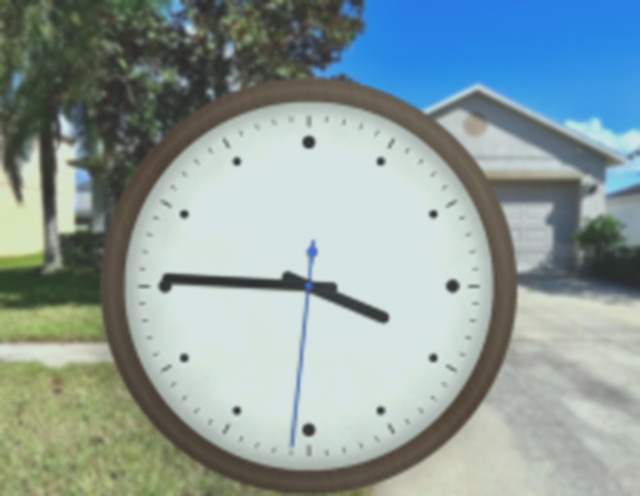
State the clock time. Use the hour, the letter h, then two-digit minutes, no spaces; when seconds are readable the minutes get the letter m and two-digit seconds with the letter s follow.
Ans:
3h45m31s
